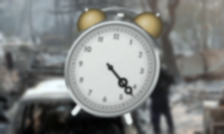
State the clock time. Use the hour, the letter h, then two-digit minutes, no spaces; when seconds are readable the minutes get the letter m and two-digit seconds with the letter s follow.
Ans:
4h22
